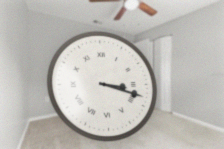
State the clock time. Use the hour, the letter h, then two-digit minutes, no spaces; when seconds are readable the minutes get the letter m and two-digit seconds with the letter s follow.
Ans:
3h18
